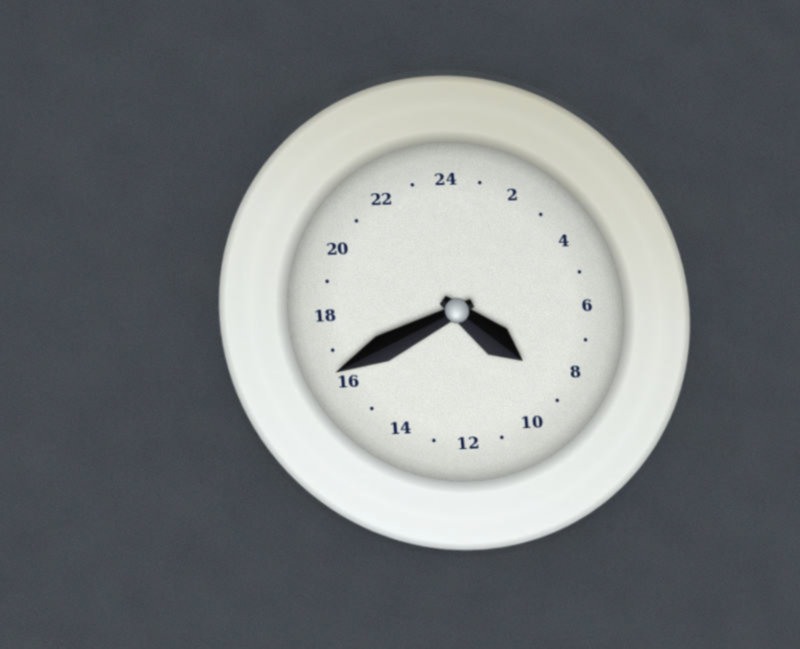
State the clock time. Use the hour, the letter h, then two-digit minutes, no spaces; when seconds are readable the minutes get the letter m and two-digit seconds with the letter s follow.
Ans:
8h41
